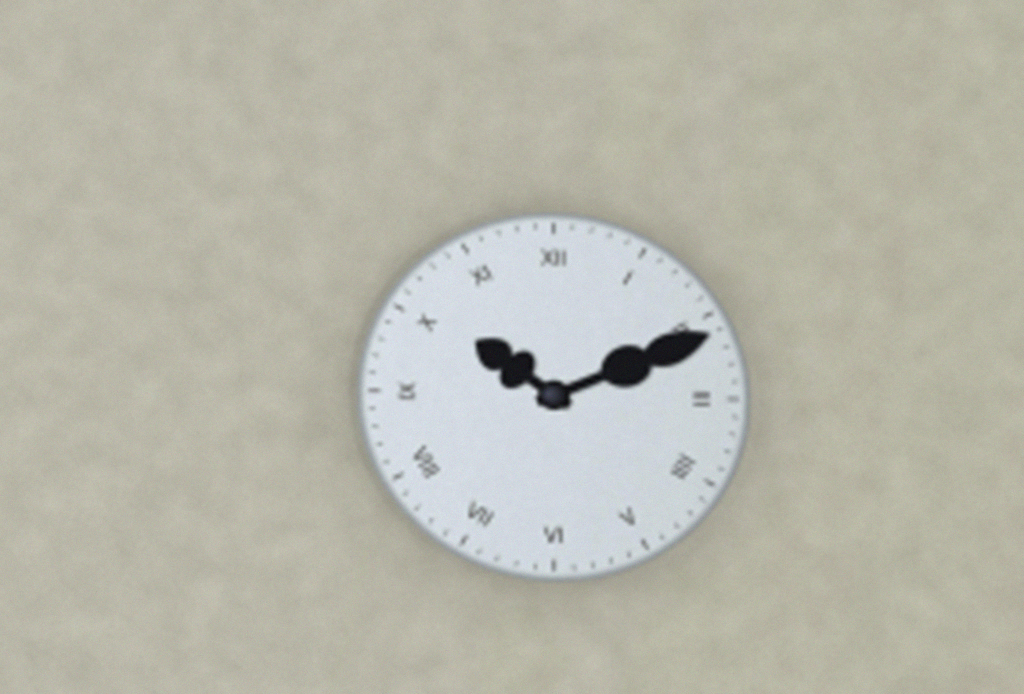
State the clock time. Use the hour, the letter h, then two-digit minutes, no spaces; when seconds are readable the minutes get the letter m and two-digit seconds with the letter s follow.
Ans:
10h11
